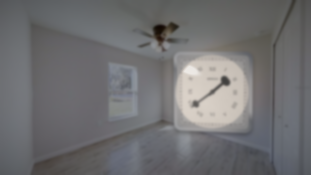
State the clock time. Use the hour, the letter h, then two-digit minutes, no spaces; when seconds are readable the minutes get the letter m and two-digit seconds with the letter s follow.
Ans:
1h39
